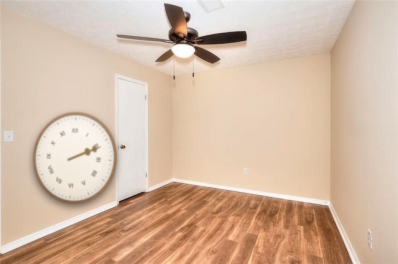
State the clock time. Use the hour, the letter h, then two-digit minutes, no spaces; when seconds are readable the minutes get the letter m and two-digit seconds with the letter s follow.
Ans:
2h11
